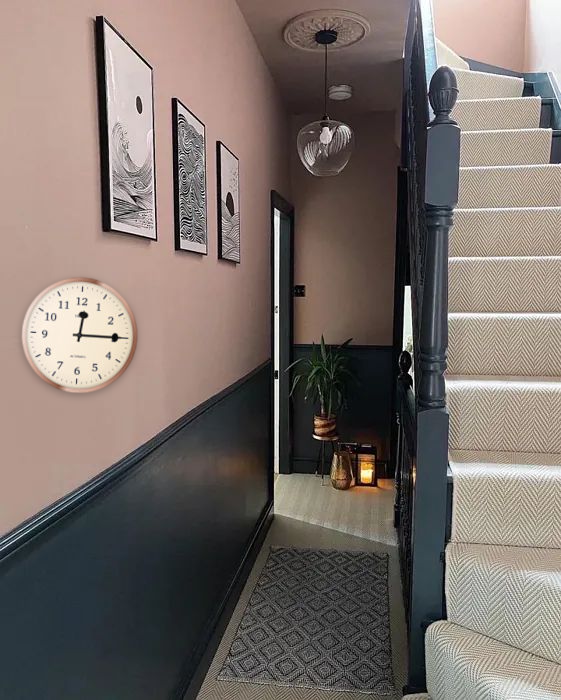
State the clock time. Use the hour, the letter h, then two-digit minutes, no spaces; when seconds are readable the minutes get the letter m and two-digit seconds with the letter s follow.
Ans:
12h15
